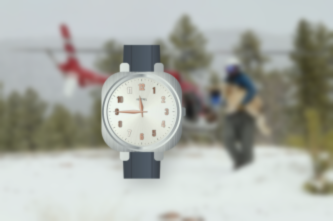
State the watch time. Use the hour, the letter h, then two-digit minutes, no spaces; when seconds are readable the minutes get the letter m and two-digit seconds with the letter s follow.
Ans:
11h45
